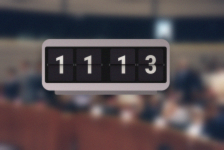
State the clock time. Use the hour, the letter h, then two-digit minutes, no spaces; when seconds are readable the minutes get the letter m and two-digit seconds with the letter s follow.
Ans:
11h13
